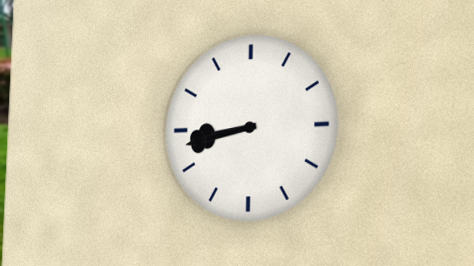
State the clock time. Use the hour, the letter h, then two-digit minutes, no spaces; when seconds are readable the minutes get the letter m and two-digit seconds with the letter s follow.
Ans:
8h43
